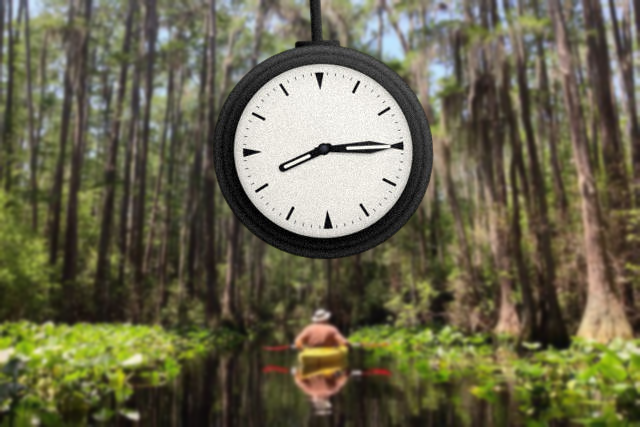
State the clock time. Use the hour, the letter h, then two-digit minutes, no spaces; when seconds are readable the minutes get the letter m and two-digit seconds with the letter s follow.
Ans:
8h15
